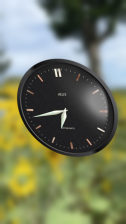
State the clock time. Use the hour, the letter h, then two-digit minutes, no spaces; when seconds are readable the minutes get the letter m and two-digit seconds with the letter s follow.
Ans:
6h43
